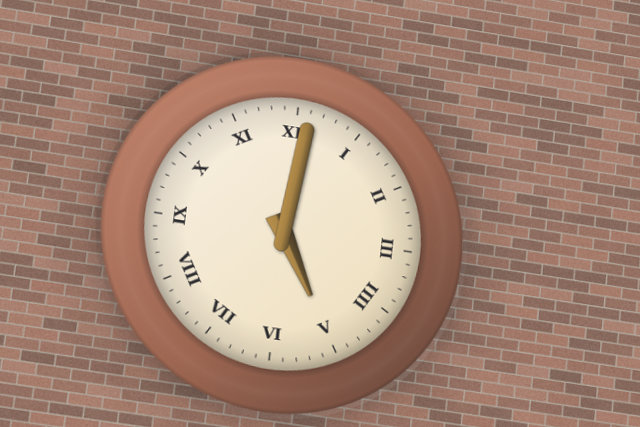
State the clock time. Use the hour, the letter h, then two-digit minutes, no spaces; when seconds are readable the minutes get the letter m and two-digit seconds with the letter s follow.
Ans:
5h01
